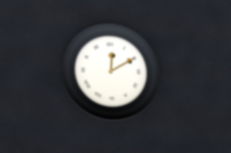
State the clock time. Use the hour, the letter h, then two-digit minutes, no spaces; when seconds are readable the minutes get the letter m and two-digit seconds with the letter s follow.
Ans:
12h10
